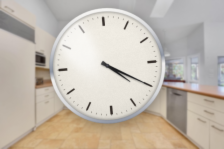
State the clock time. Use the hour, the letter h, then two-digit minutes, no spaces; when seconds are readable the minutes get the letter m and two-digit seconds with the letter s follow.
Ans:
4h20
